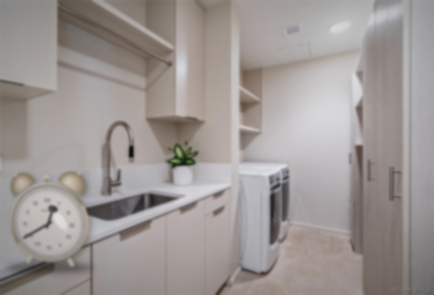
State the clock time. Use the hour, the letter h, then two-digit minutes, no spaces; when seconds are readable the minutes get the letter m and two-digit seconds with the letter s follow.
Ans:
12h40
